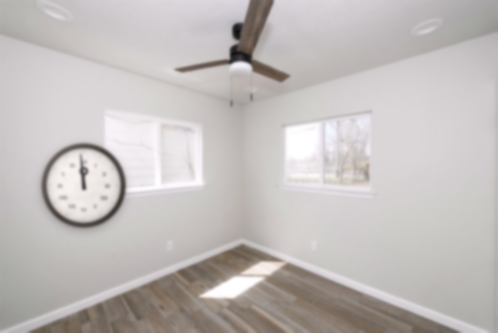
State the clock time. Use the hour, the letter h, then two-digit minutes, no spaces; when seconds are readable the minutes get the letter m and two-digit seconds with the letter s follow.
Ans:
11h59
